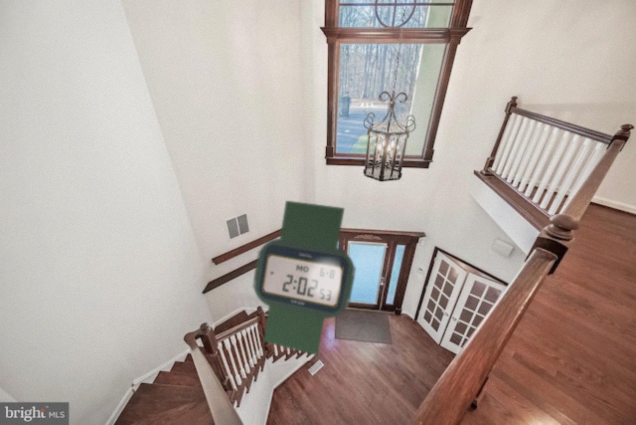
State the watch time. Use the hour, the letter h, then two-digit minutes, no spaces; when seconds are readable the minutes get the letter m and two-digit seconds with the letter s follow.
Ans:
2h02m53s
